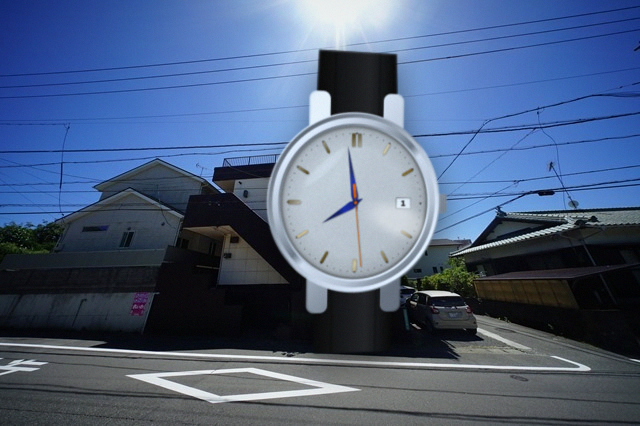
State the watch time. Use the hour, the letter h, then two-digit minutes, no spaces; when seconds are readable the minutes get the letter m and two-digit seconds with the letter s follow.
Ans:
7h58m29s
